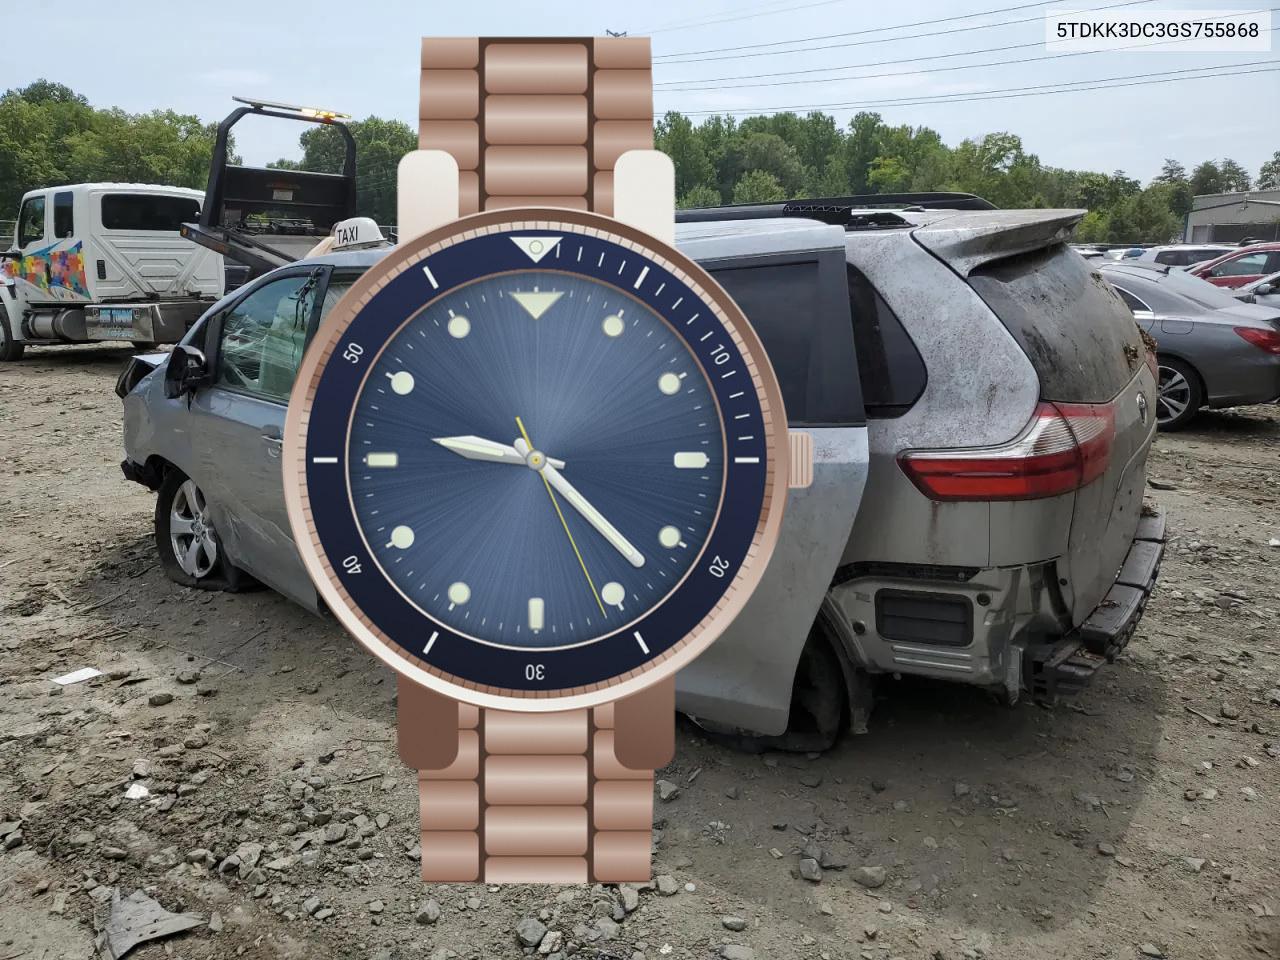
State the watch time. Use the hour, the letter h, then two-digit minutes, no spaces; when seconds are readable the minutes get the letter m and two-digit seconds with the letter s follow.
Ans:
9h22m26s
